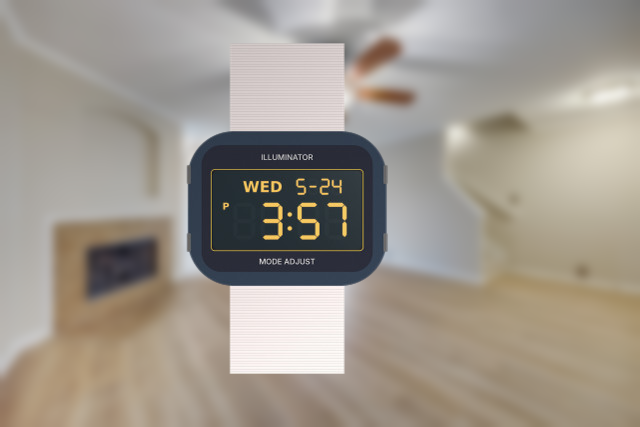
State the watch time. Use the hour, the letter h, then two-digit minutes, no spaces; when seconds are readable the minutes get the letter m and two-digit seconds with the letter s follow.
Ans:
3h57
